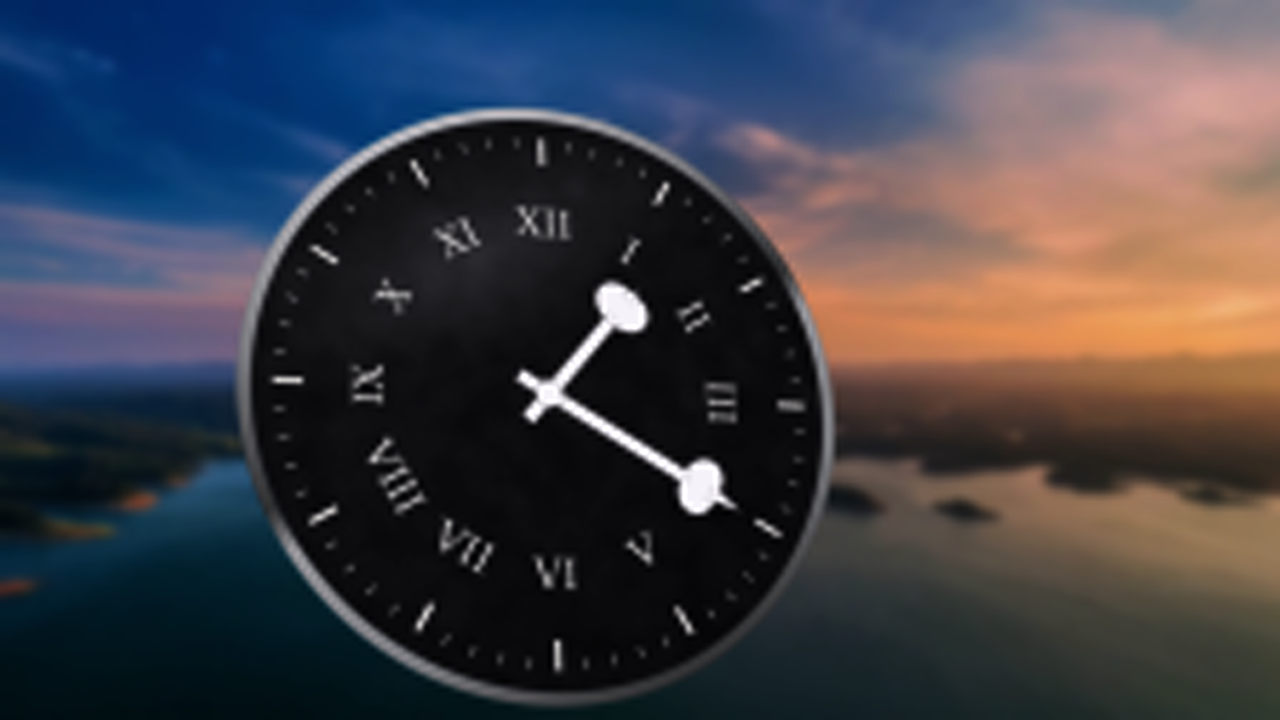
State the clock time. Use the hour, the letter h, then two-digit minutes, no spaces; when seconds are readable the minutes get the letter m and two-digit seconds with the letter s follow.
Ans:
1h20
